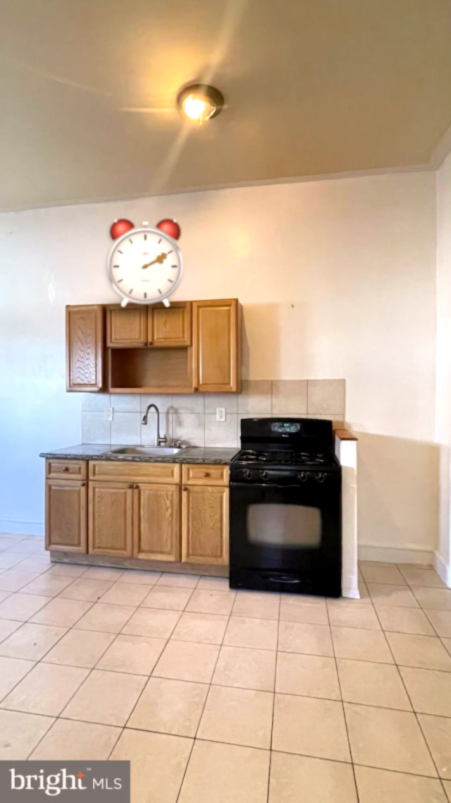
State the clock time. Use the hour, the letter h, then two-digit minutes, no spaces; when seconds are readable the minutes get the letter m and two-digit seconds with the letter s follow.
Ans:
2h10
